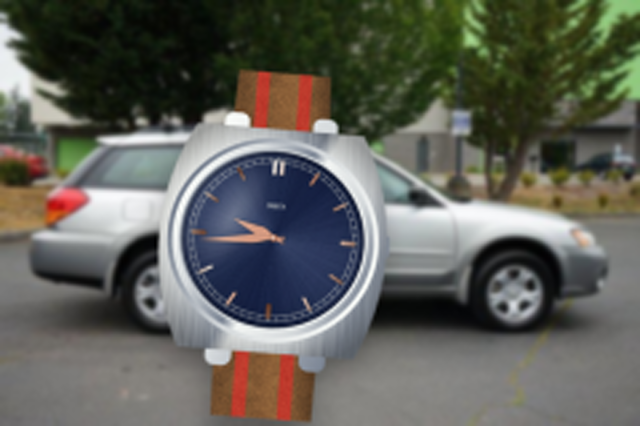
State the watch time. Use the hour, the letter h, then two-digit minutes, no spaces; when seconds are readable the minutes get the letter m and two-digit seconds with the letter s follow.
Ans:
9h44
